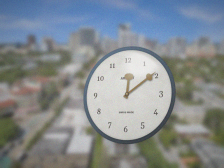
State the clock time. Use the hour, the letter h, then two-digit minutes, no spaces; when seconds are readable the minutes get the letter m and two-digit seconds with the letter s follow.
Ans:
12h09
